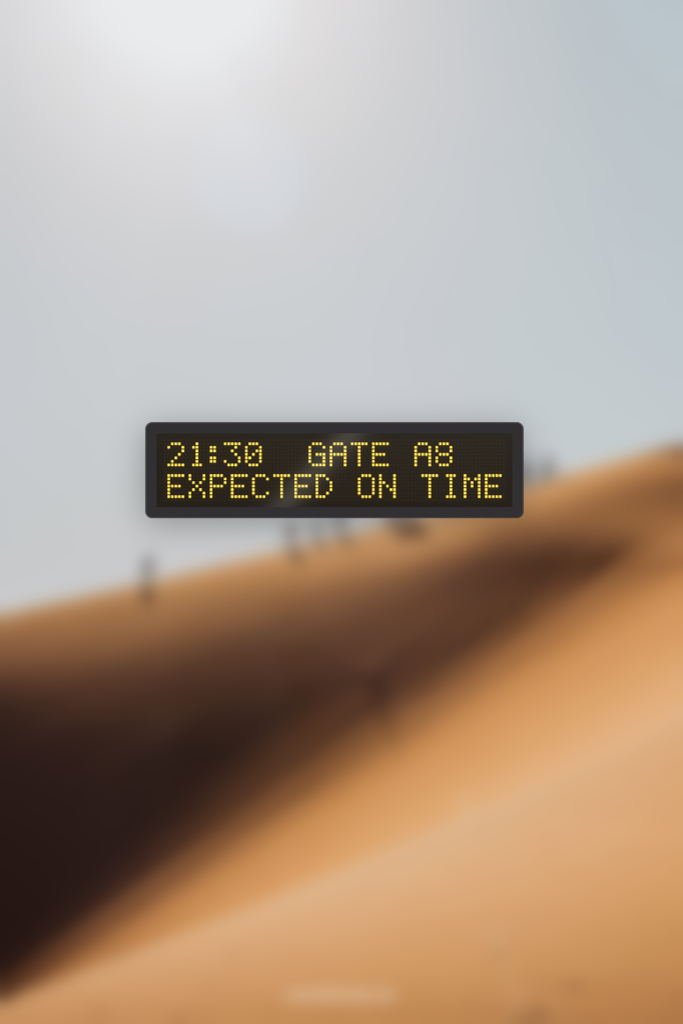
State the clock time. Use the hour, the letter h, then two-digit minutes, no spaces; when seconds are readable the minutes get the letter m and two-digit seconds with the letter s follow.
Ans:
21h30
